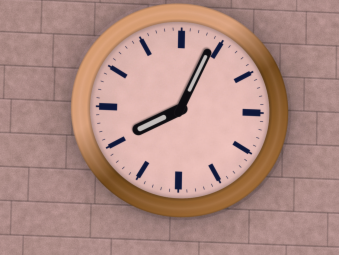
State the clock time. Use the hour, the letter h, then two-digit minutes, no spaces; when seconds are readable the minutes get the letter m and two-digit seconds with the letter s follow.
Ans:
8h04
